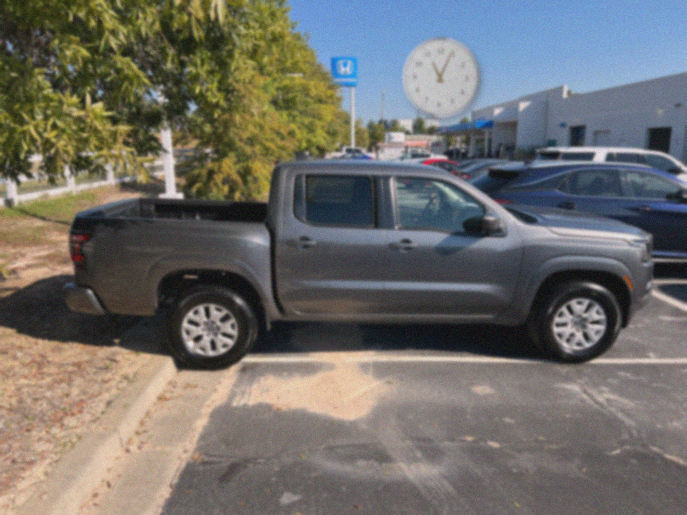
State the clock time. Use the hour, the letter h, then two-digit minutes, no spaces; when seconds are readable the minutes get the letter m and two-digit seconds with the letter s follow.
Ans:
11h04
